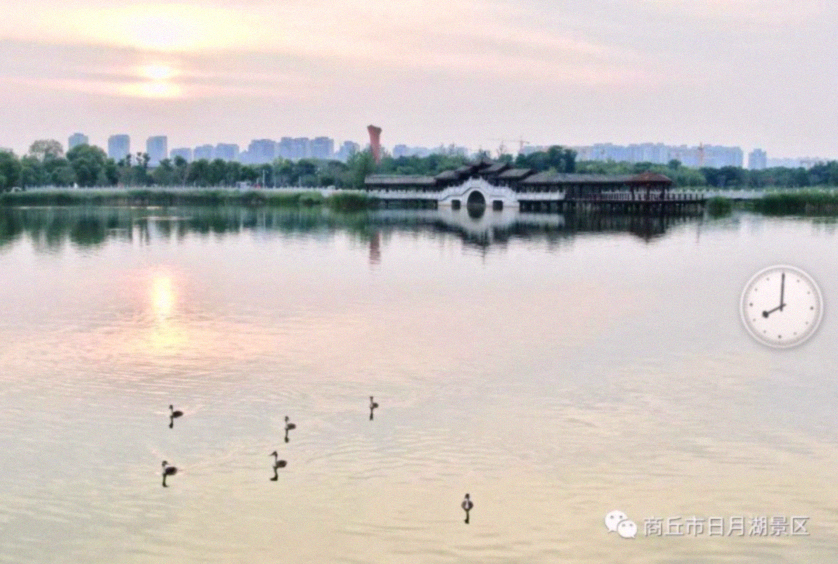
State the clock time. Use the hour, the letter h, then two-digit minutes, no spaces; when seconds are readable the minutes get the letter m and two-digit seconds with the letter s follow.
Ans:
8h00
